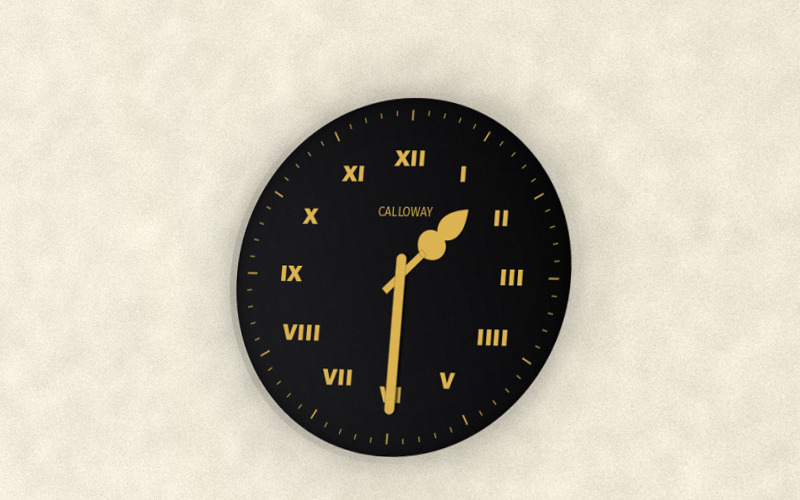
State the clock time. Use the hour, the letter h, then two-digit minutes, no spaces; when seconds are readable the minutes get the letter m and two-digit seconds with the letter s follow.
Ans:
1h30
